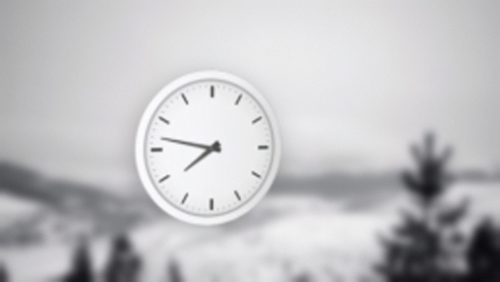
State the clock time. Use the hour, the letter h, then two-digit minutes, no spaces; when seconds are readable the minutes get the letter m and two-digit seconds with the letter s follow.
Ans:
7h47
